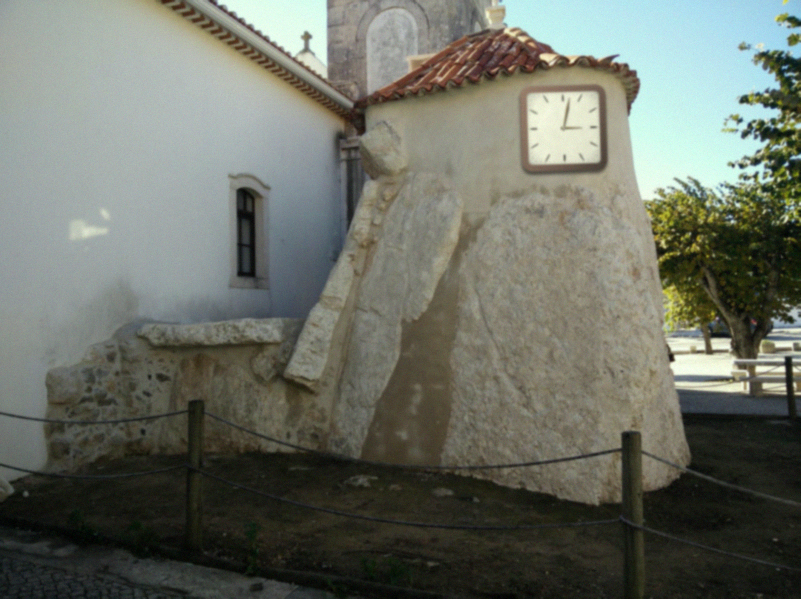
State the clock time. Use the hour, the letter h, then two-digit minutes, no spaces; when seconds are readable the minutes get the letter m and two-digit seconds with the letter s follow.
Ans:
3h02
